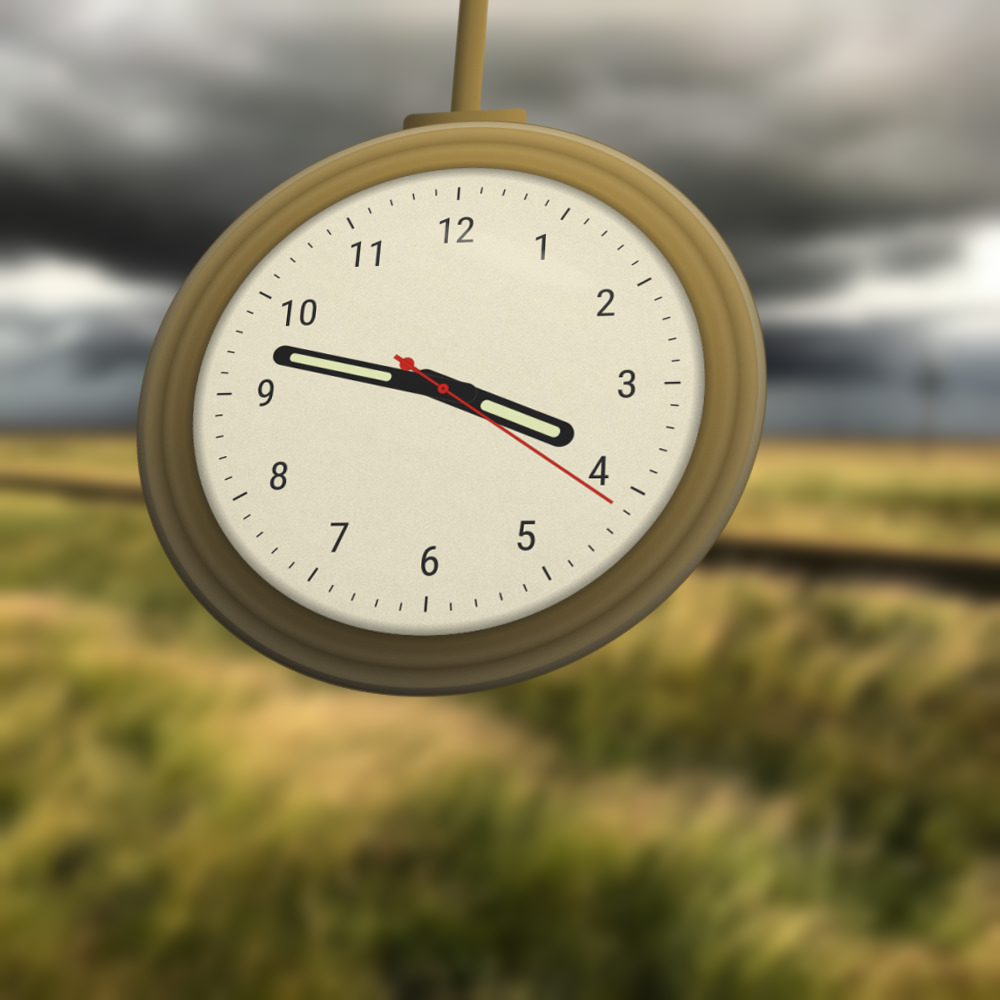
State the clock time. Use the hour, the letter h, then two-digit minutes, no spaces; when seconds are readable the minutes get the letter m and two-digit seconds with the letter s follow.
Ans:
3h47m21s
